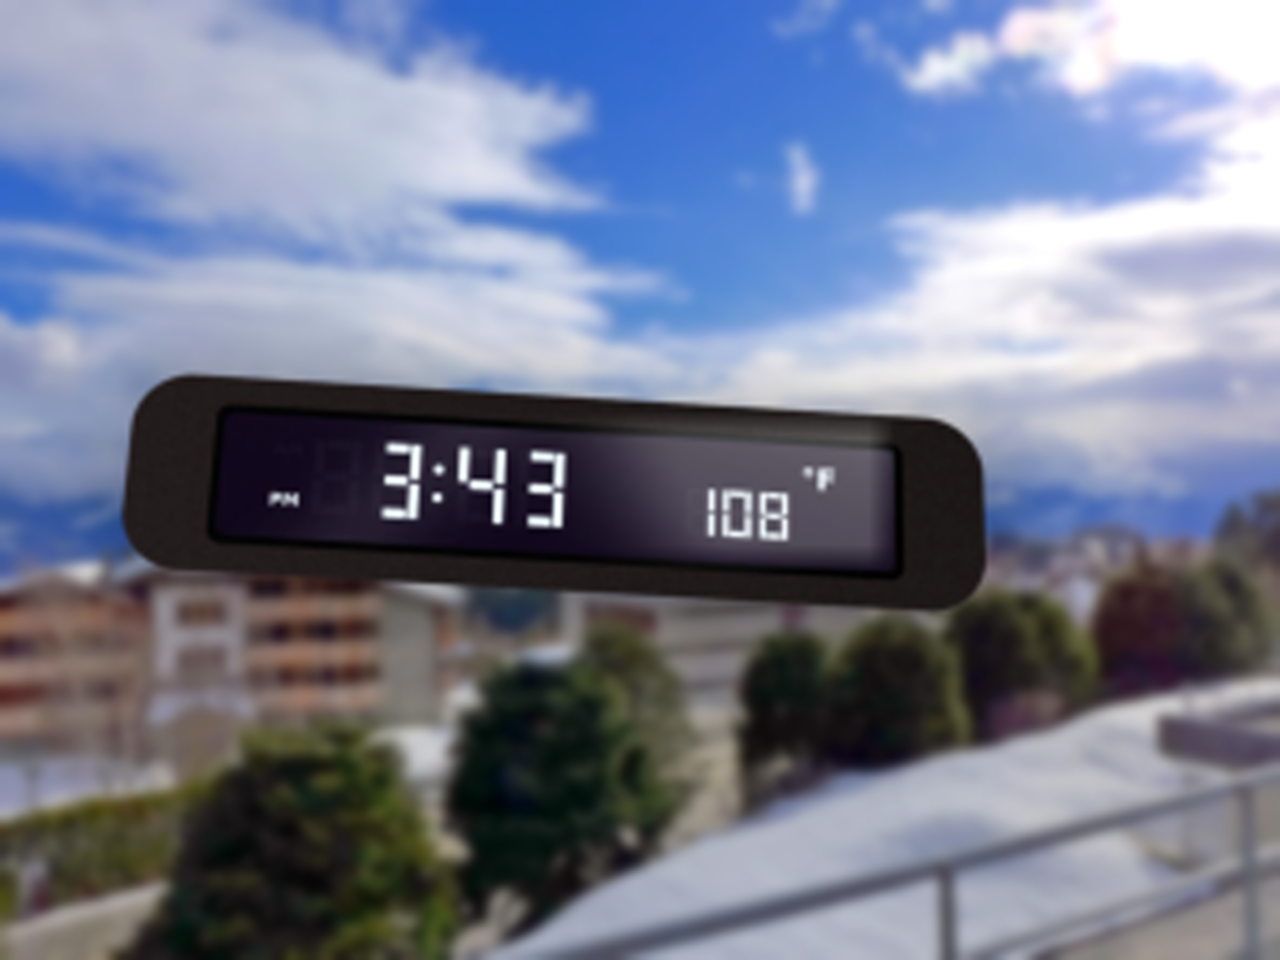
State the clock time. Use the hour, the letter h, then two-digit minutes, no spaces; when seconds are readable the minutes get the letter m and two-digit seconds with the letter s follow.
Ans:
3h43
